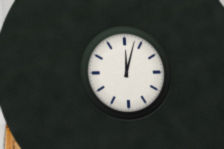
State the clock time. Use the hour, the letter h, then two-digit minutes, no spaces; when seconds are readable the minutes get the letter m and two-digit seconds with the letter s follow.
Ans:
12h03
